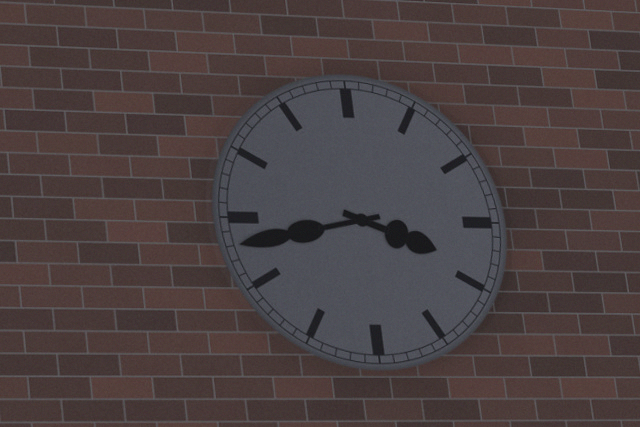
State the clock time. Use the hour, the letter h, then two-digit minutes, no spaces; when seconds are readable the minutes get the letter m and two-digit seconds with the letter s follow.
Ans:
3h43
